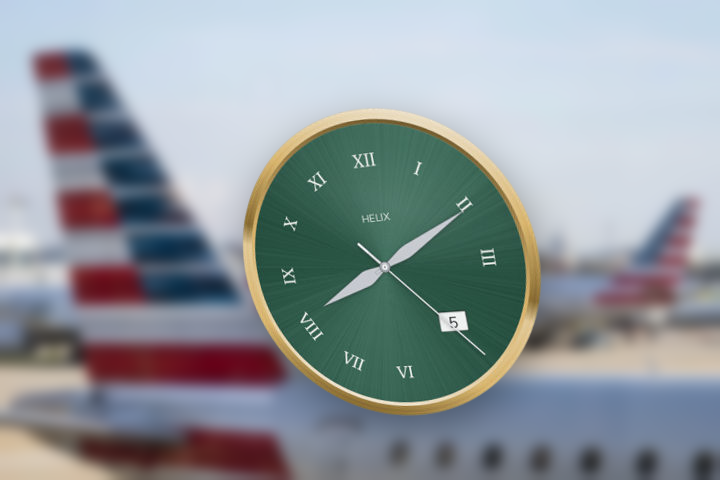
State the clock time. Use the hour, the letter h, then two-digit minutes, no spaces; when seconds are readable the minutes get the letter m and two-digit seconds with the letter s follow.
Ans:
8h10m23s
